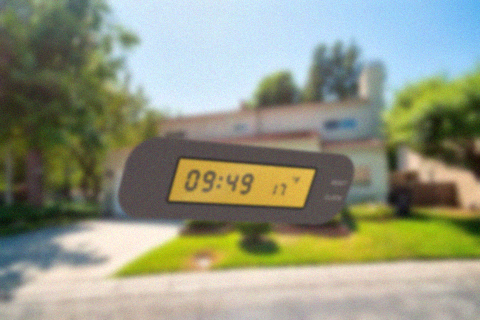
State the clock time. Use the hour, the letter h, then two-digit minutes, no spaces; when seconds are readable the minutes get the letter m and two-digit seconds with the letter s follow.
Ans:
9h49
